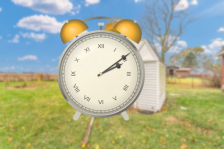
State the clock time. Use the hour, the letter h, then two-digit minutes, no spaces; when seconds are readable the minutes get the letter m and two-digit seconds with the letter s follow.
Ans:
2h09
